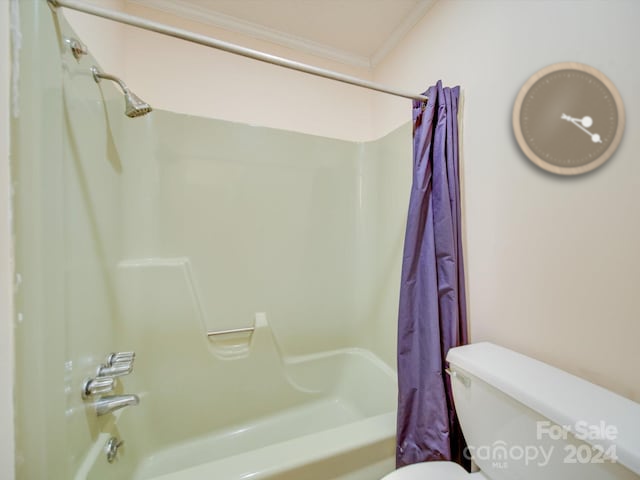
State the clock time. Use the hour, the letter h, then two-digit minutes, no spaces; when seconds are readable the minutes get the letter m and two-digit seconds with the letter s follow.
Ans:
3h21
